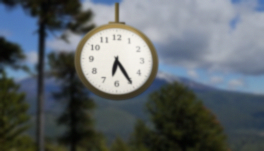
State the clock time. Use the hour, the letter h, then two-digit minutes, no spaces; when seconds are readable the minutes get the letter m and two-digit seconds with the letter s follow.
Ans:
6h25
